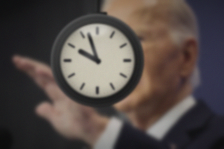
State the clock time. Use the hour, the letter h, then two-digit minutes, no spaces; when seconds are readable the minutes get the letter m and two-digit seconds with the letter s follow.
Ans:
9h57
